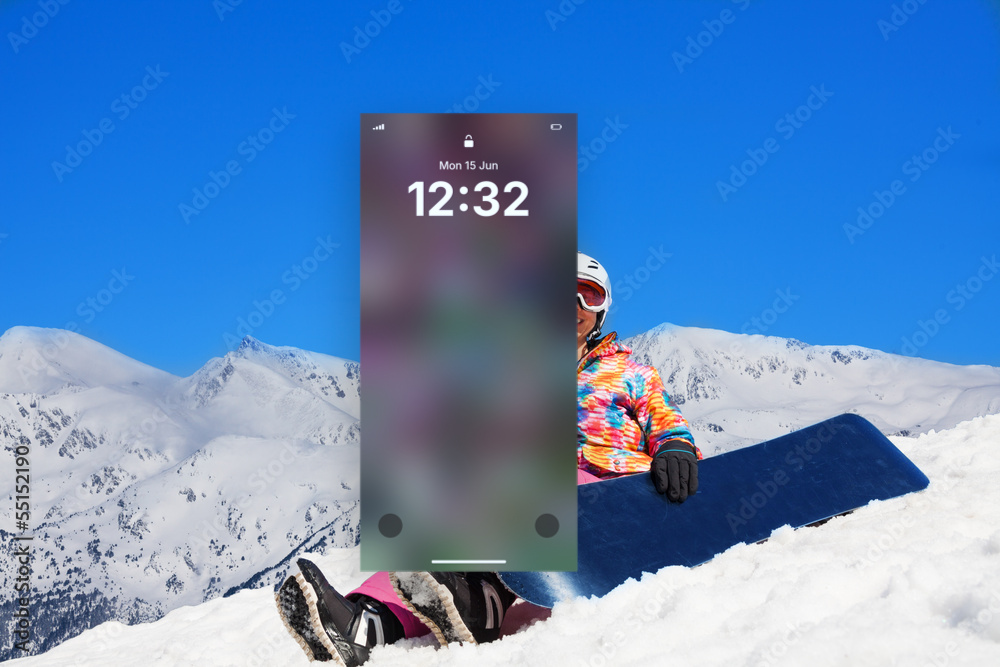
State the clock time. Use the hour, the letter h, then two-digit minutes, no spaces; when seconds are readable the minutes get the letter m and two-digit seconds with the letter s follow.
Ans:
12h32
